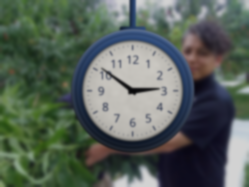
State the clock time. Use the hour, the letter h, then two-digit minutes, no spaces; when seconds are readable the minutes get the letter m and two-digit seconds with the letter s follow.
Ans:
2h51
